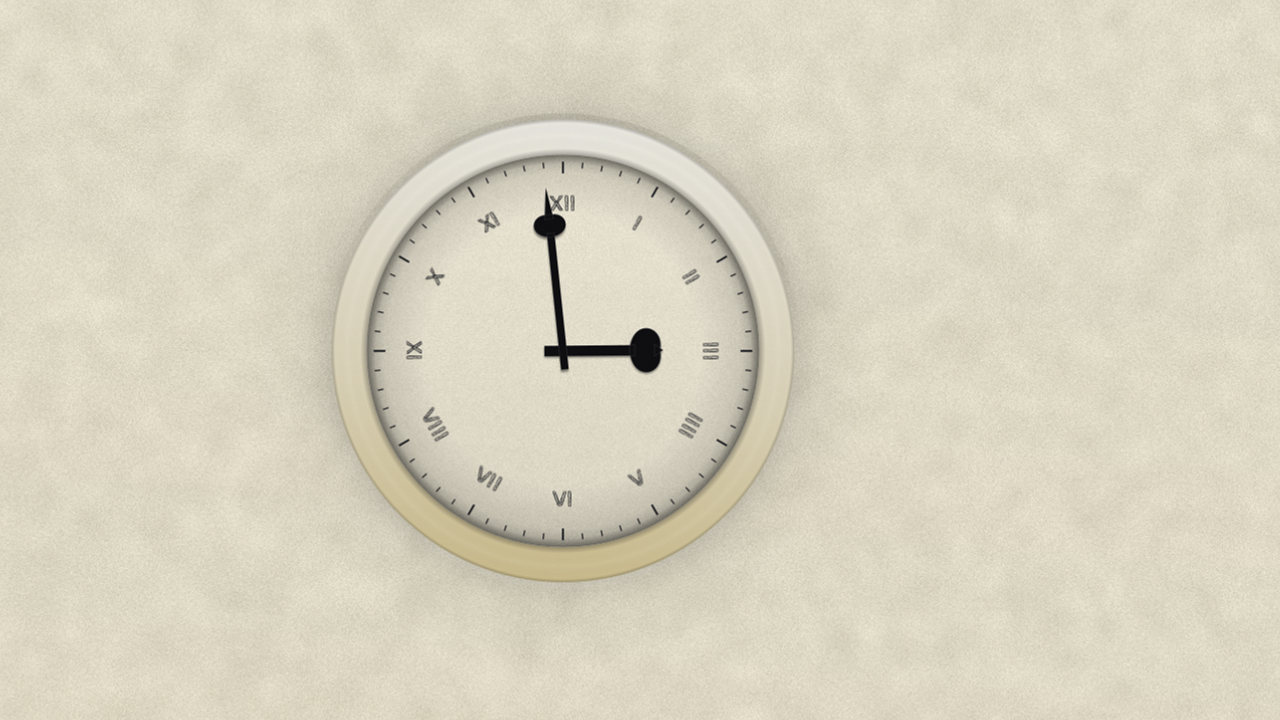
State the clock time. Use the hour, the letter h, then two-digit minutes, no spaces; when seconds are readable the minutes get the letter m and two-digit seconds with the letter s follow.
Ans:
2h59
